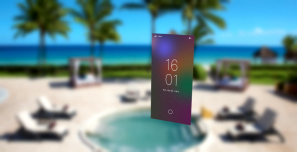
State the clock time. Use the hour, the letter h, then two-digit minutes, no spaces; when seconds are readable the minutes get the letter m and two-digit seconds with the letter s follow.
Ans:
16h01
